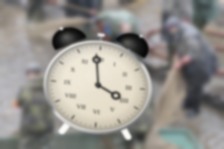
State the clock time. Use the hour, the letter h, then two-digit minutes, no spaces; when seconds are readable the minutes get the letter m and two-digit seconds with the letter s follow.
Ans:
3h59
